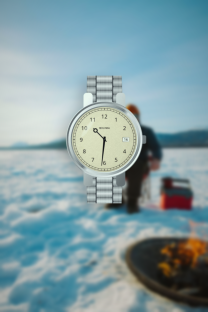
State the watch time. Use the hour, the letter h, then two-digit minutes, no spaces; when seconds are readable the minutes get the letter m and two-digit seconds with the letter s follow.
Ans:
10h31
